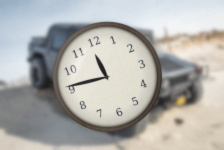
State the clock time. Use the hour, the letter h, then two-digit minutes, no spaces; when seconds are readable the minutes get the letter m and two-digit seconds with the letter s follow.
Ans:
11h46
